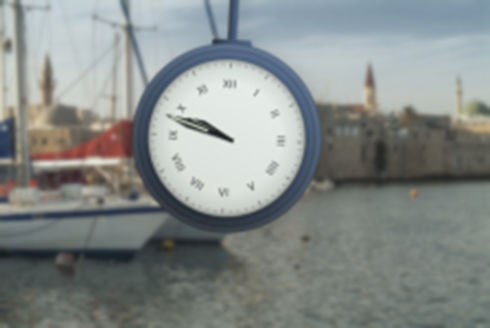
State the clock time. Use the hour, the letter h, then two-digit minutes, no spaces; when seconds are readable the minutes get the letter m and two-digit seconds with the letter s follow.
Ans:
9h48
